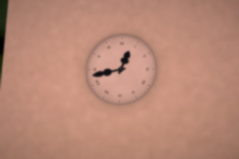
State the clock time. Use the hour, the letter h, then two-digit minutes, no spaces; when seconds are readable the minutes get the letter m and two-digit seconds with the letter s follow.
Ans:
12h43
